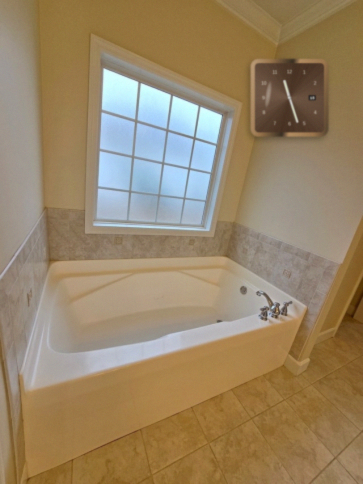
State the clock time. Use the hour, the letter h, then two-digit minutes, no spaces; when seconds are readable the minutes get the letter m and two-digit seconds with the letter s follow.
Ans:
11h27
